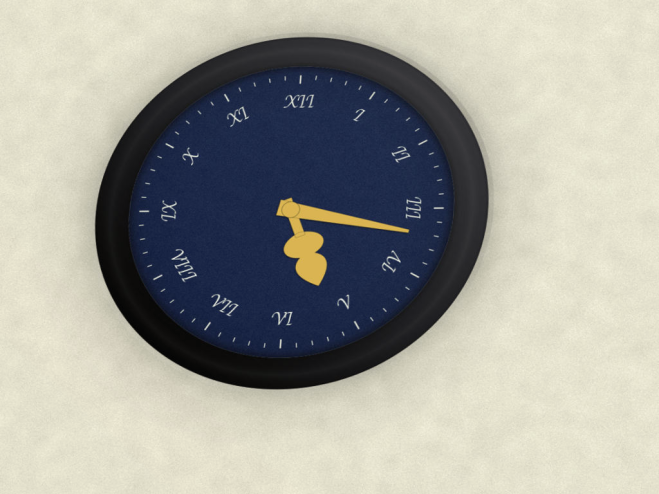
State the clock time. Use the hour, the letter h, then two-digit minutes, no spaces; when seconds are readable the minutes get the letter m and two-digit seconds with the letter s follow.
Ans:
5h17
